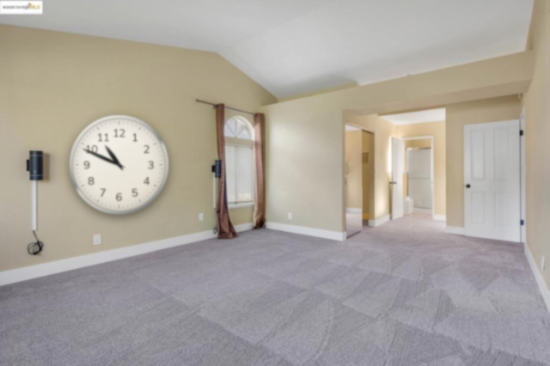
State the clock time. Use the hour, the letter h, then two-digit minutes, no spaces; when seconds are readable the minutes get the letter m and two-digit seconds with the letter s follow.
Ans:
10h49
